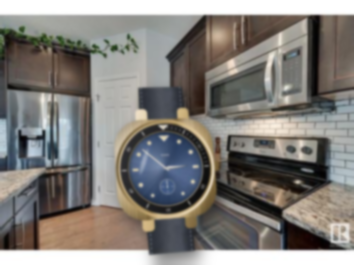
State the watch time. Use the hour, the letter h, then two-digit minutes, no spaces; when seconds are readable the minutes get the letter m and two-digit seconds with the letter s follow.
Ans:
2h52
